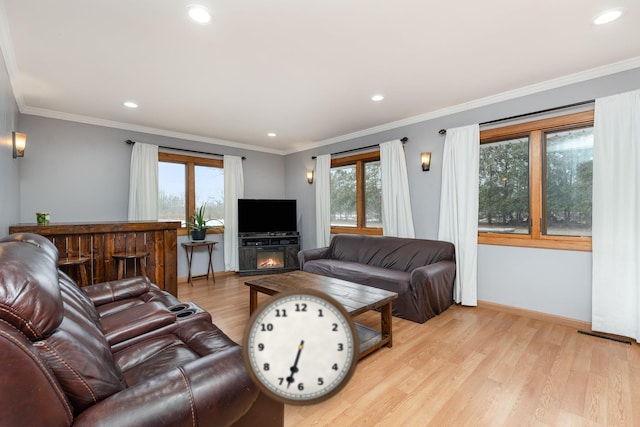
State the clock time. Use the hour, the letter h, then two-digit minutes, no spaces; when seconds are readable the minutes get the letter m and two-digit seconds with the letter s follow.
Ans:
6h33
